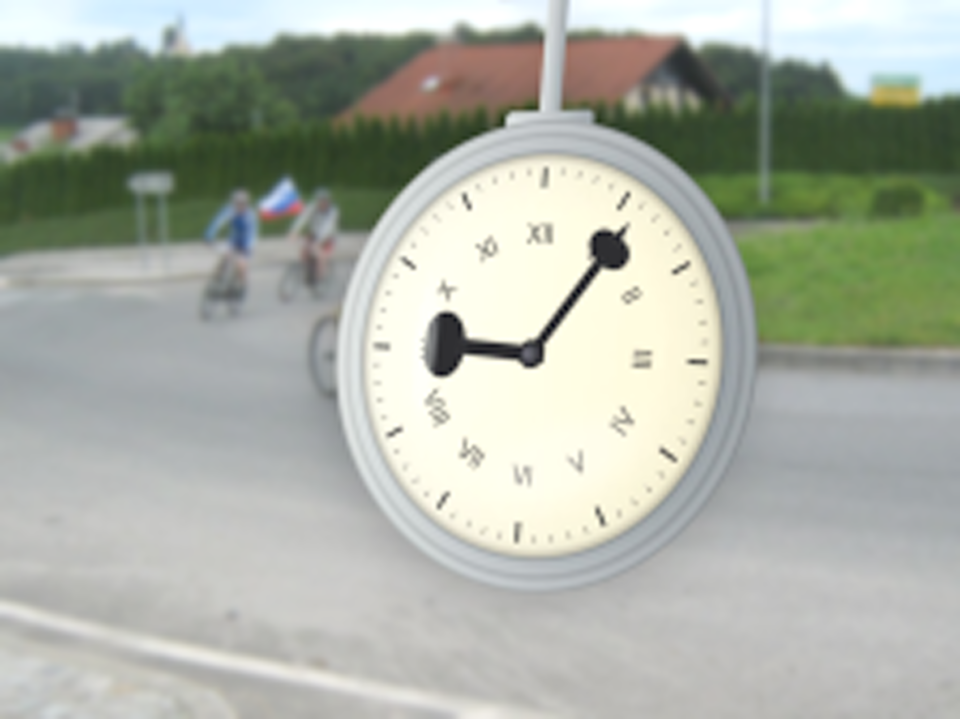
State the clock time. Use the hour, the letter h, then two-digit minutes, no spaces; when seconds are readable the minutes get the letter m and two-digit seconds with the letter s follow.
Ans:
9h06
